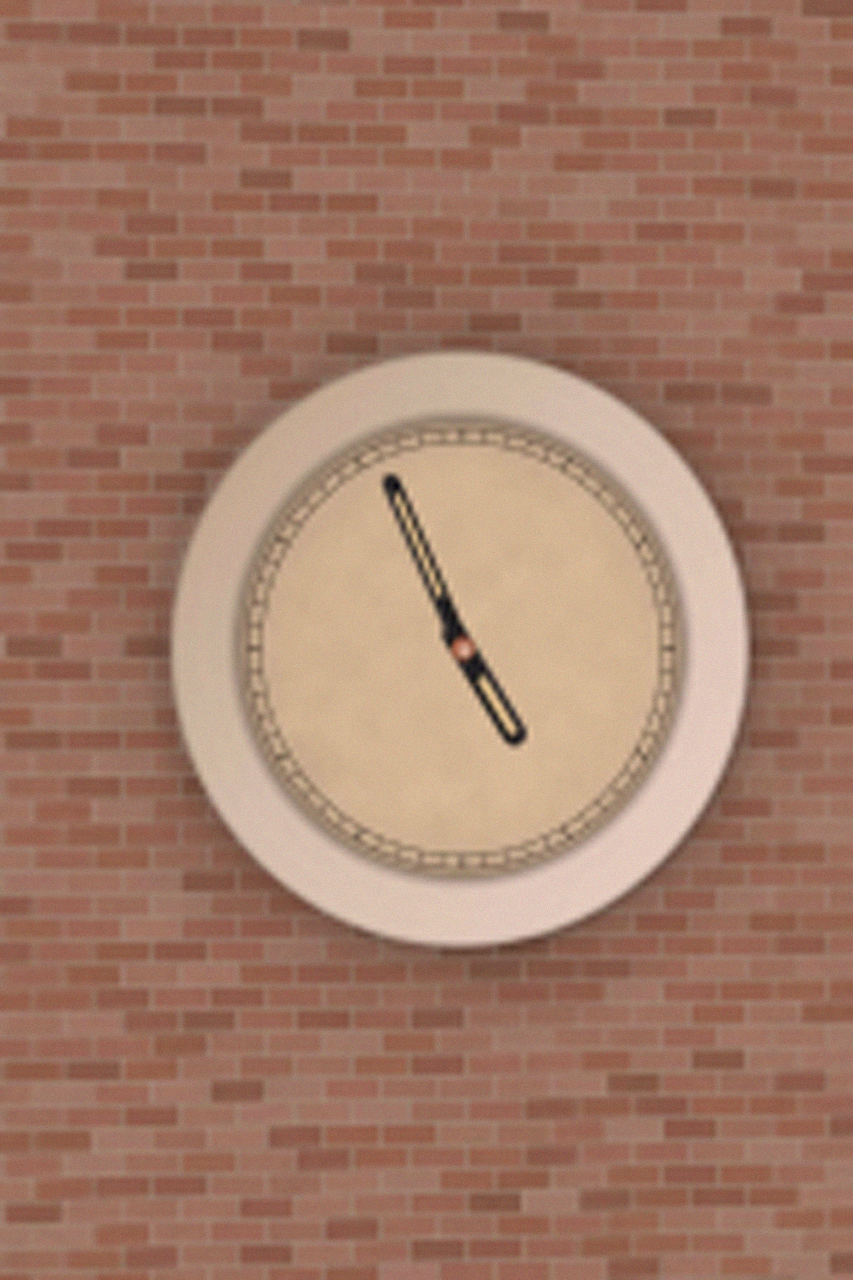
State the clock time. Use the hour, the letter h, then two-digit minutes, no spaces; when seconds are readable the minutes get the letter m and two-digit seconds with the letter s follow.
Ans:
4h56
